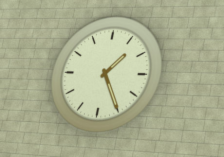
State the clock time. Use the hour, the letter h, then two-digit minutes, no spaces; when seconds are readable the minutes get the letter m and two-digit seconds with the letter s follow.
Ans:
1h25
